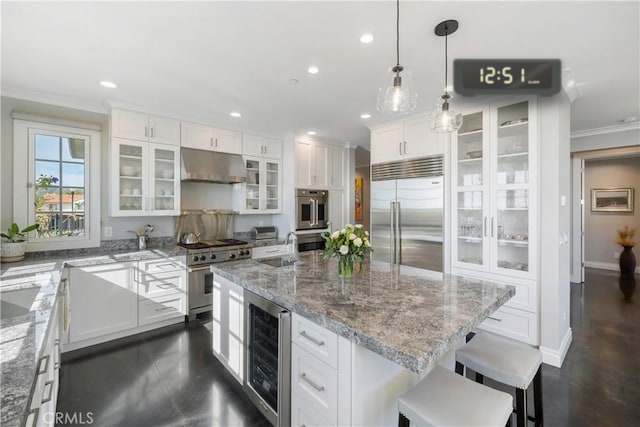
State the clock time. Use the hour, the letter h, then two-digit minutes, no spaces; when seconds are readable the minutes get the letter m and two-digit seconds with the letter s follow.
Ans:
12h51
